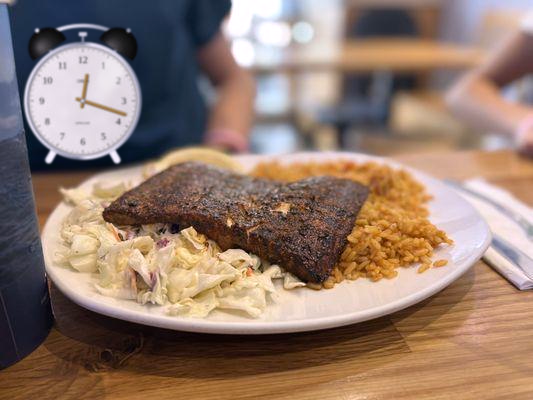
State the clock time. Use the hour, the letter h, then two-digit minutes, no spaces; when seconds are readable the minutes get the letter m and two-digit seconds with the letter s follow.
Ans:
12h18
